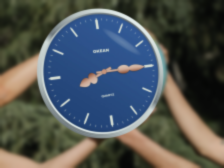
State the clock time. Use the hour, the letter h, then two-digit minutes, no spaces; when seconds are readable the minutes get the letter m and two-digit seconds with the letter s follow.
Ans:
8h15
